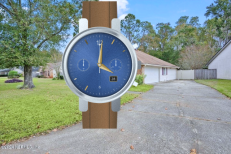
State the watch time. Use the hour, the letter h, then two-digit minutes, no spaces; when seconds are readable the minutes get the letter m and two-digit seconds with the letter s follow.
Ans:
4h01
